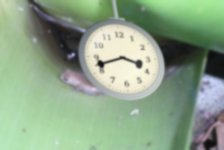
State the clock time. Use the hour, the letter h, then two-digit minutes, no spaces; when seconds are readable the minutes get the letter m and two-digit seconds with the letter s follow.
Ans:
3h42
